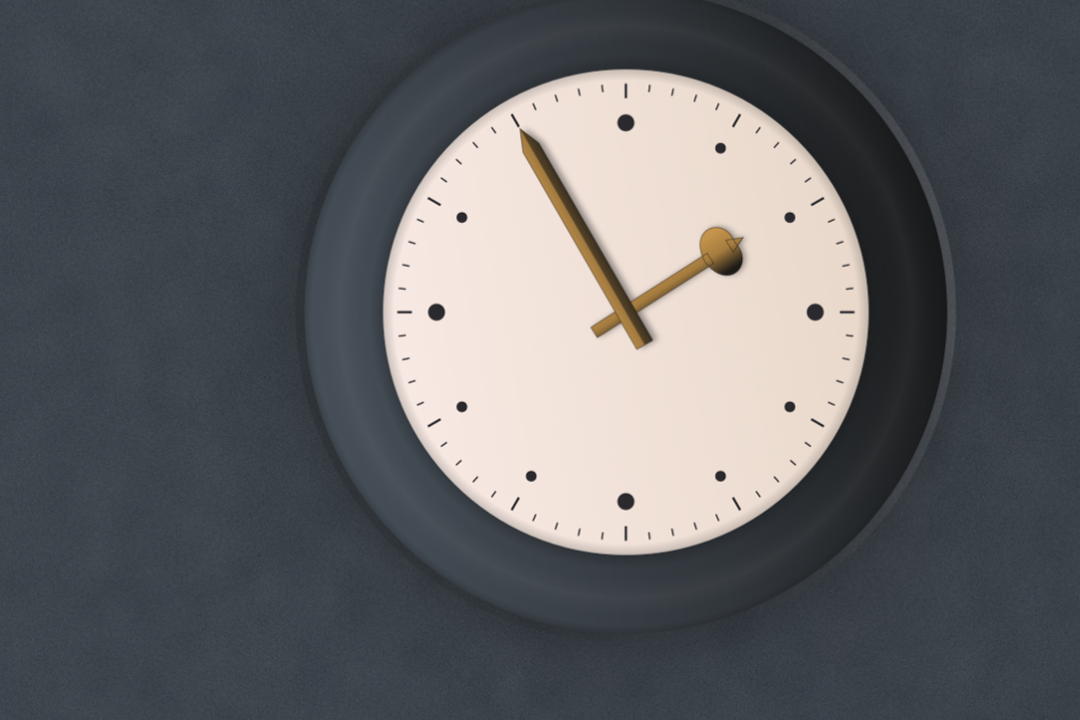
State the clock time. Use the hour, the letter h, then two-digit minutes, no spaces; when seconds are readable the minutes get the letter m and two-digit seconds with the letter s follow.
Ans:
1h55
